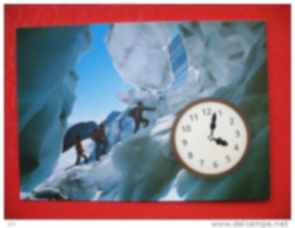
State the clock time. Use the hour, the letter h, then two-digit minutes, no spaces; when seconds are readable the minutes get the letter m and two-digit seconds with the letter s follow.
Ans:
4h03
